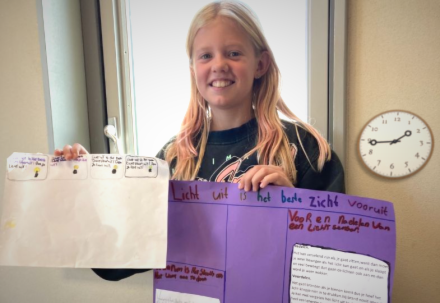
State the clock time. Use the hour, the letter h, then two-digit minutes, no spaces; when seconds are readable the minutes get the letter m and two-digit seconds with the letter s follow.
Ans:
1h44
